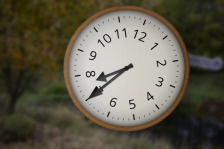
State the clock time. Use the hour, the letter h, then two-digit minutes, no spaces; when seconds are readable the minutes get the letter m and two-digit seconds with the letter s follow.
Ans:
7h35
